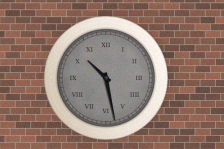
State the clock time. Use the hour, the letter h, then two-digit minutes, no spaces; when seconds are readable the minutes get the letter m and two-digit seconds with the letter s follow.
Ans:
10h28
